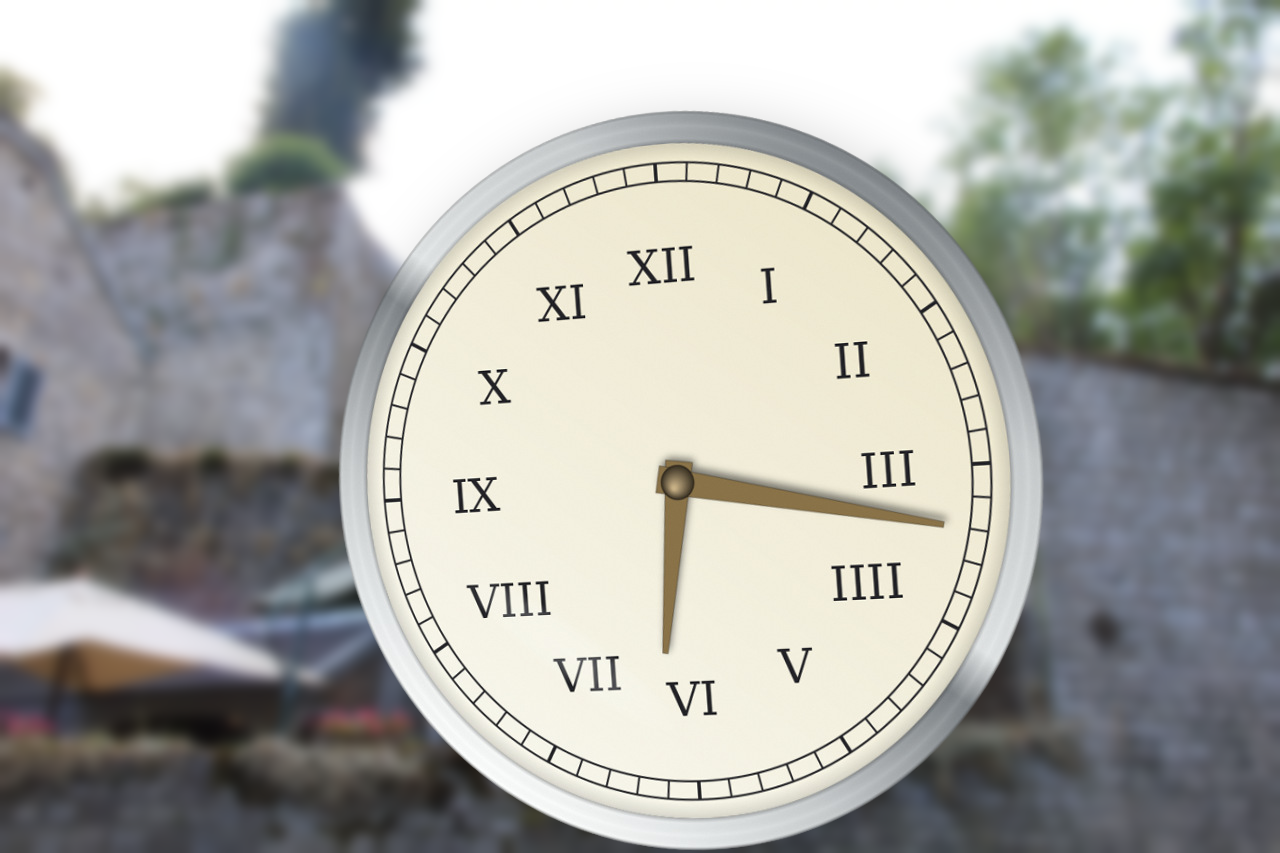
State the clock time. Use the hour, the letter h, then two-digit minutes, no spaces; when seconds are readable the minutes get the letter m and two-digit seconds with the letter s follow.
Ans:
6h17
